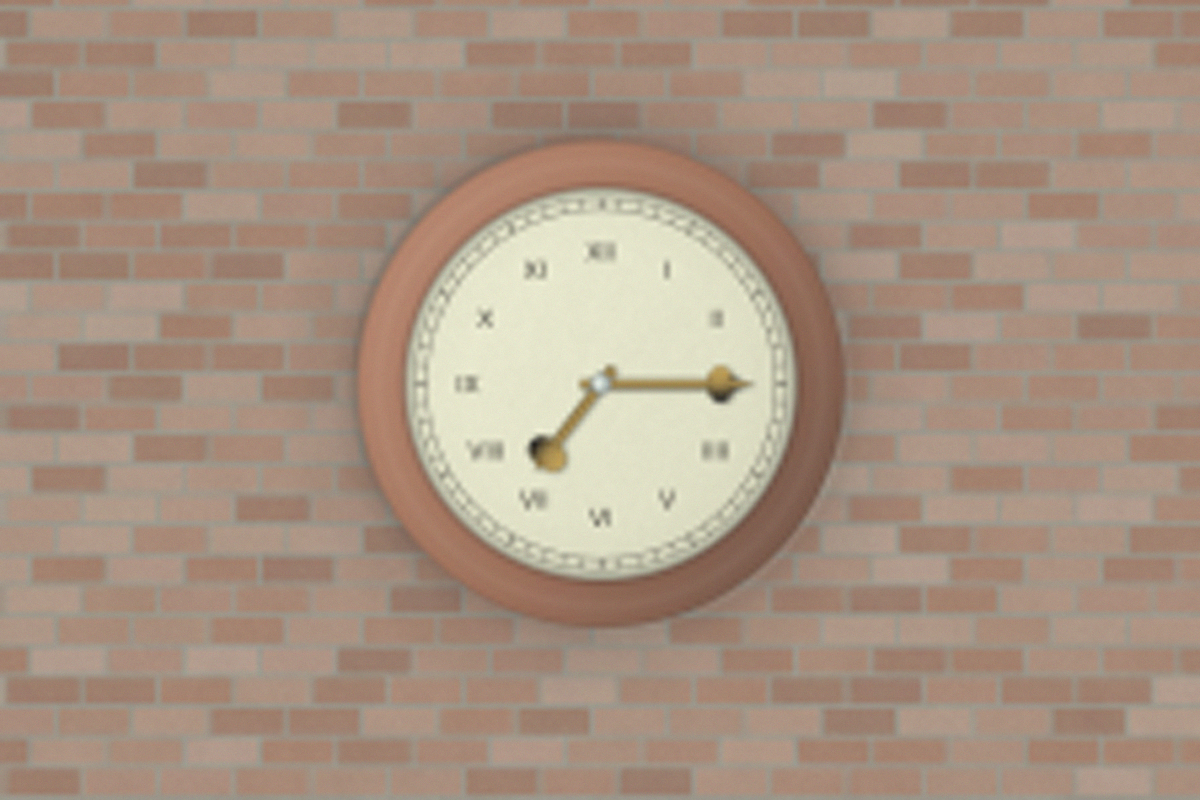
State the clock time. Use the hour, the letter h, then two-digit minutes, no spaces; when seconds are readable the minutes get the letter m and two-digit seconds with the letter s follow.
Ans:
7h15
